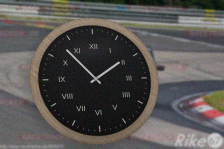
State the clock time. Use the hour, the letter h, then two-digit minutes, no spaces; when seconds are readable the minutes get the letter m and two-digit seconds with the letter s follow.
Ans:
1h53
